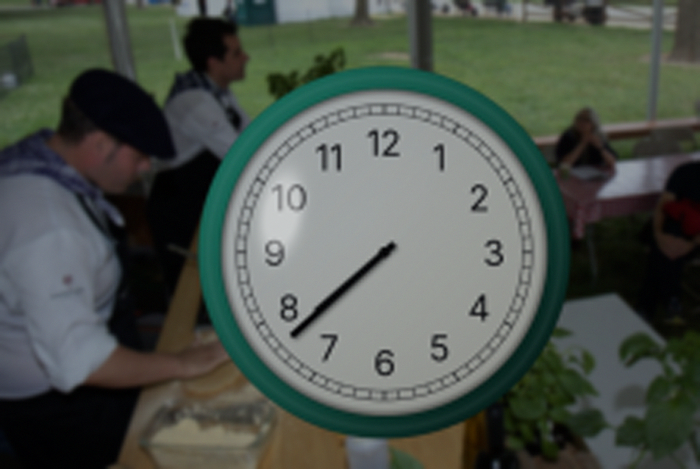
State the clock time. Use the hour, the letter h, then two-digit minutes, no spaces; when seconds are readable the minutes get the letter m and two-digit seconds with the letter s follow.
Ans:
7h38
